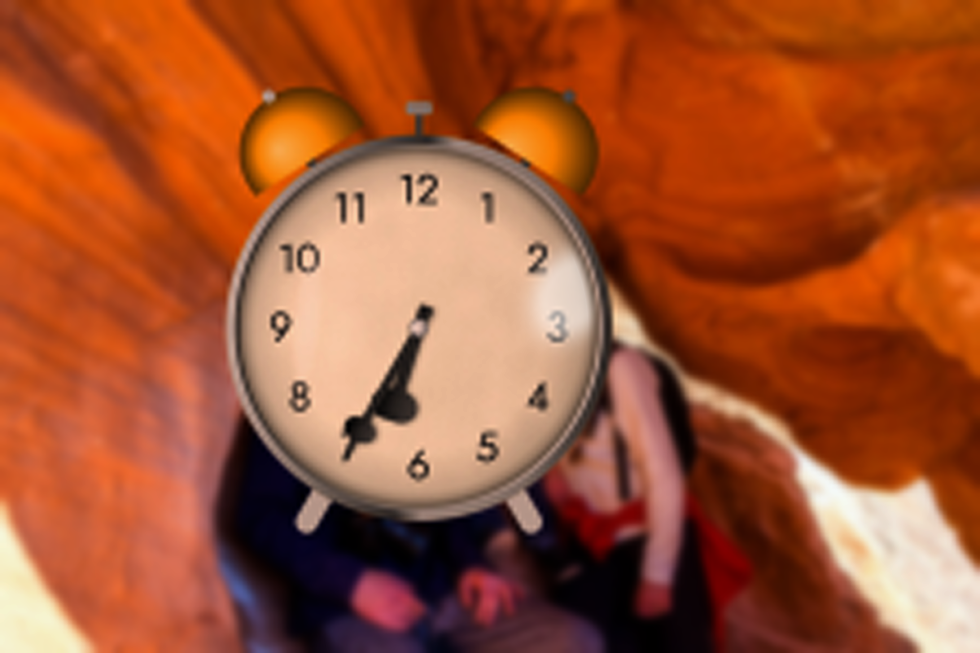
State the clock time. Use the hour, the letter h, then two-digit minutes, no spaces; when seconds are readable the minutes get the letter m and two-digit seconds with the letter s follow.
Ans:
6h35
